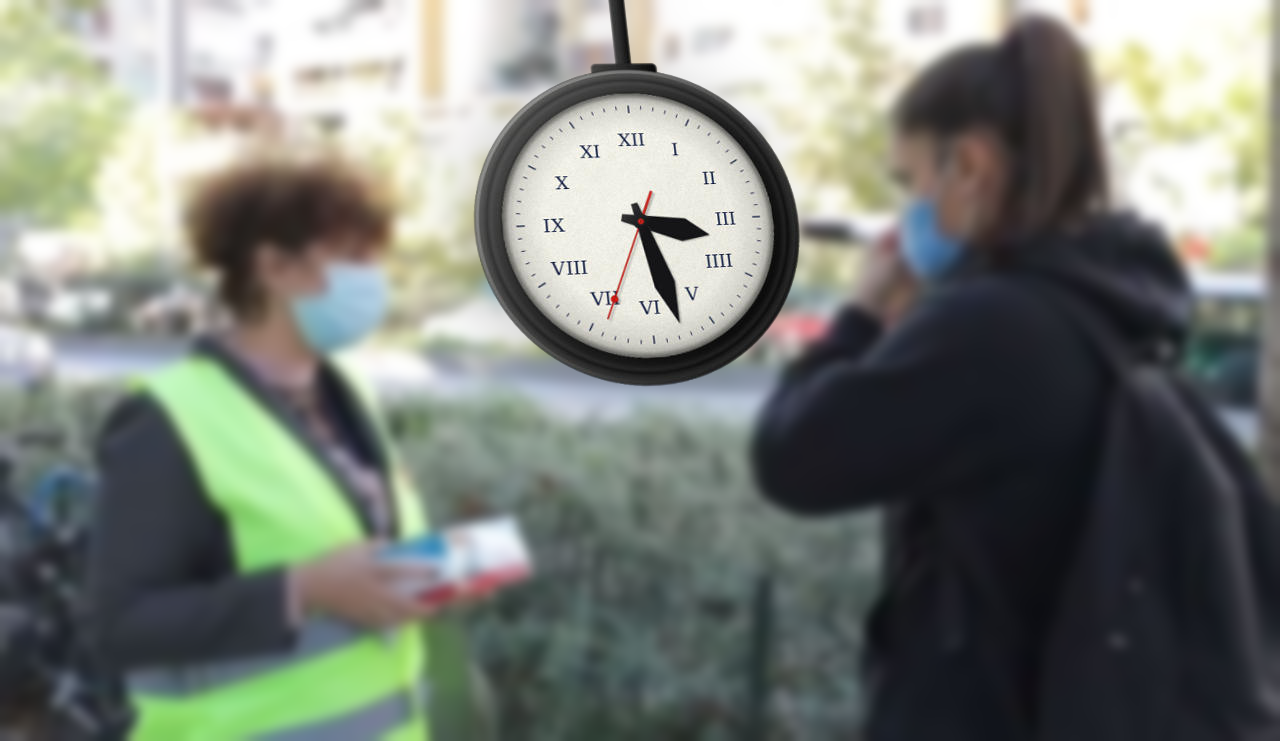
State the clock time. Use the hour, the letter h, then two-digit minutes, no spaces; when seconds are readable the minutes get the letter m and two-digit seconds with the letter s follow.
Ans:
3h27m34s
